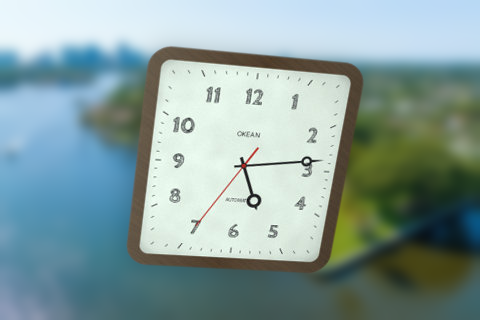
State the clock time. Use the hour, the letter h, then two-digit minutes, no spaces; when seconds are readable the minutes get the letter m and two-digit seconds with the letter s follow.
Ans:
5h13m35s
